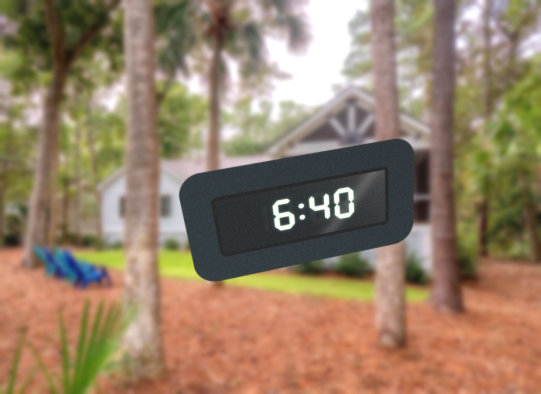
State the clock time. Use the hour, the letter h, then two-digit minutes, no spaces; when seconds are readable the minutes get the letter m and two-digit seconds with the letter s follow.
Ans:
6h40
